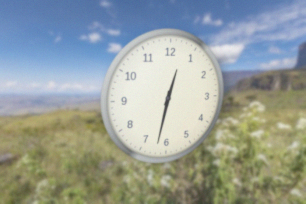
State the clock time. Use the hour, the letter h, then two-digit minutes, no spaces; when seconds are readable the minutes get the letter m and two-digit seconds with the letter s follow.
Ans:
12h32
